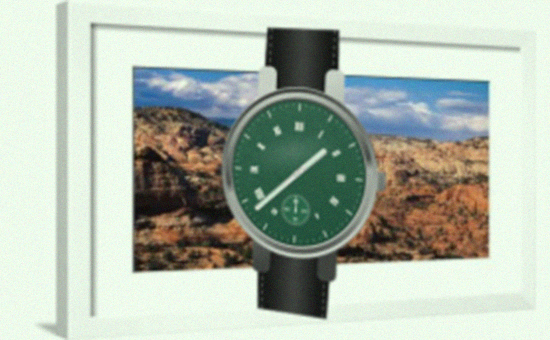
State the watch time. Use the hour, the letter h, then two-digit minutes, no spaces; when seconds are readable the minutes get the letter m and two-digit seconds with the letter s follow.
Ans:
1h38
